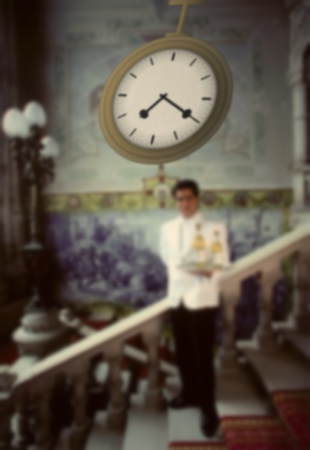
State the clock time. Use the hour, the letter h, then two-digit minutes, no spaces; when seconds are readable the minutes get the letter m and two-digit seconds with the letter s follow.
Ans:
7h20
